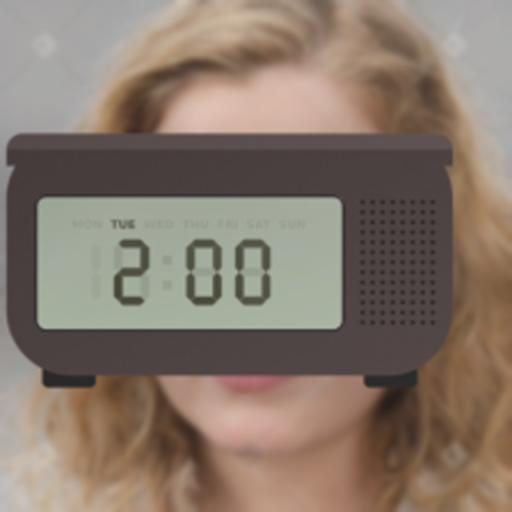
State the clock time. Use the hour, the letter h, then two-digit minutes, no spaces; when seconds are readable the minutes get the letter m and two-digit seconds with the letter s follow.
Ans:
2h00
